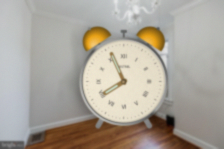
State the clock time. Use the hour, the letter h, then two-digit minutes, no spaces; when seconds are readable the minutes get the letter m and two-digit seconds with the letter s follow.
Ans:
7h56
